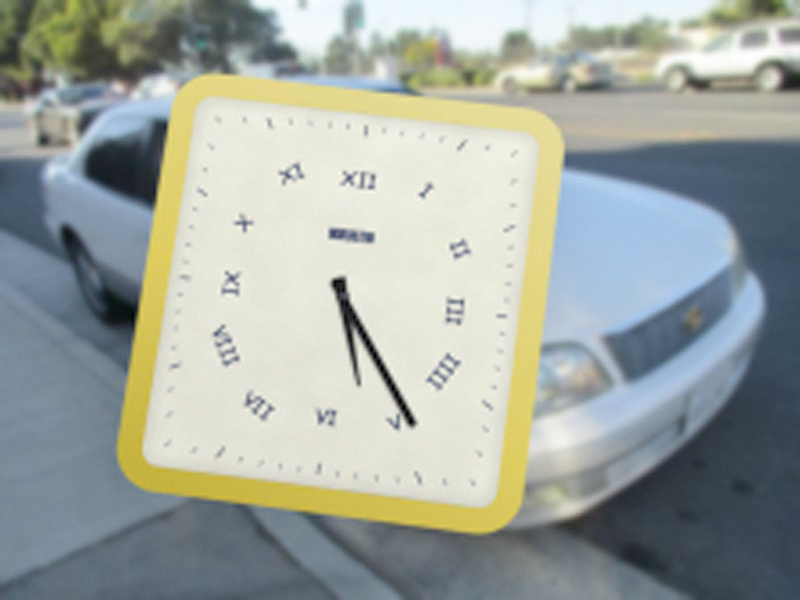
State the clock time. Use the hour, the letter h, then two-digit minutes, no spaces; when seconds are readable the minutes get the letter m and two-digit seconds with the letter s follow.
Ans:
5h24
